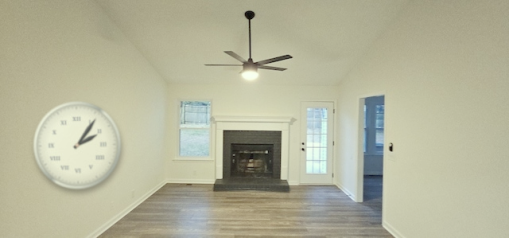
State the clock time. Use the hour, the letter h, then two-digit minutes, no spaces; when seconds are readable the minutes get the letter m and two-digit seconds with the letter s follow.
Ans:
2h06
